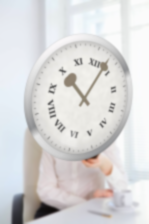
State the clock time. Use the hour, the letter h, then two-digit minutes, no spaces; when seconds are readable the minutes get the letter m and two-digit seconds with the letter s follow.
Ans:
10h03
